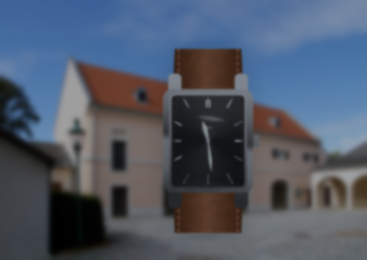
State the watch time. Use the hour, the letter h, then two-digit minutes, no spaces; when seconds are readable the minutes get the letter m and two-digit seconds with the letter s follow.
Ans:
11h29
